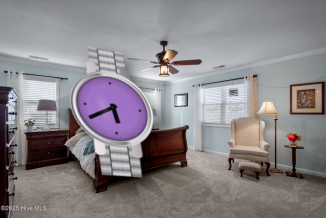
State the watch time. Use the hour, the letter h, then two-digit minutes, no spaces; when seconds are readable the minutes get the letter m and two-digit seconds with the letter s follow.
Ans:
5h40
